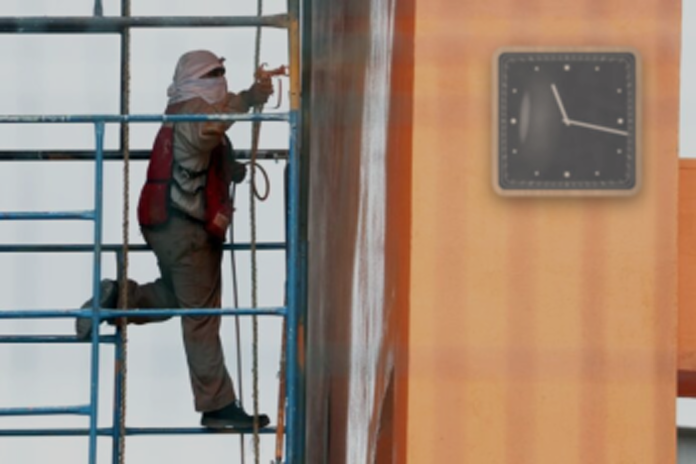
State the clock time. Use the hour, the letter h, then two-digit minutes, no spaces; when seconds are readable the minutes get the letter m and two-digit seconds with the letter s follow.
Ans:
11h17
